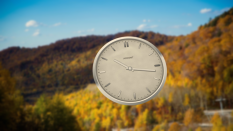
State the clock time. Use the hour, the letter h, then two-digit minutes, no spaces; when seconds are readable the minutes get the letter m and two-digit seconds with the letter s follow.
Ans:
10h17
